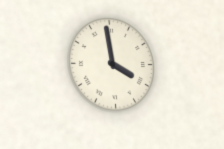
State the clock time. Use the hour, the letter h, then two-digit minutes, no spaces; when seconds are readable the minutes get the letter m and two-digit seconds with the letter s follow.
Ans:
3h59
